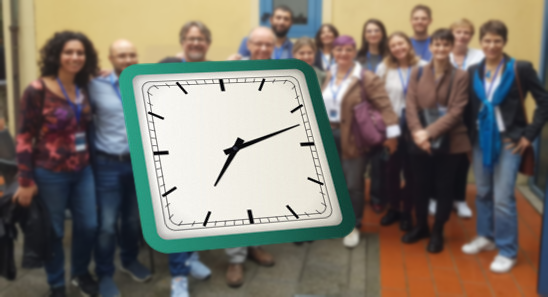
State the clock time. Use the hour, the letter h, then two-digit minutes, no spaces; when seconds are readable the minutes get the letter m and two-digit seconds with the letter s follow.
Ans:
7h12
